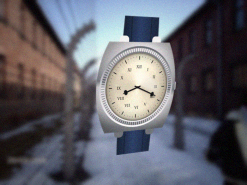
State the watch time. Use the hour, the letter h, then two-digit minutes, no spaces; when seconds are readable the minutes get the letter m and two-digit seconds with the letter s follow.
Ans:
8h19
